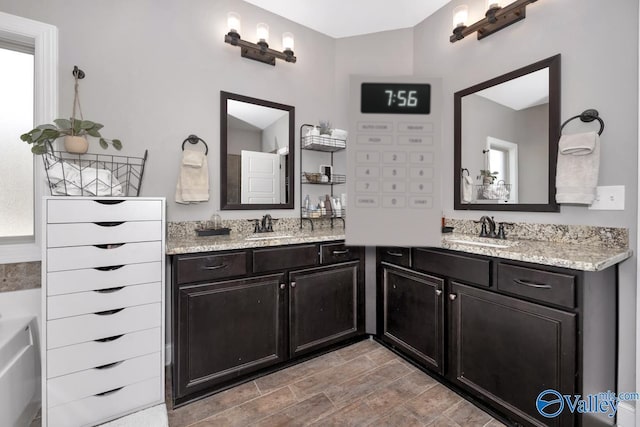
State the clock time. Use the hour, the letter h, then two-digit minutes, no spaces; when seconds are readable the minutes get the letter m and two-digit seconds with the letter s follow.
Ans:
7h56
